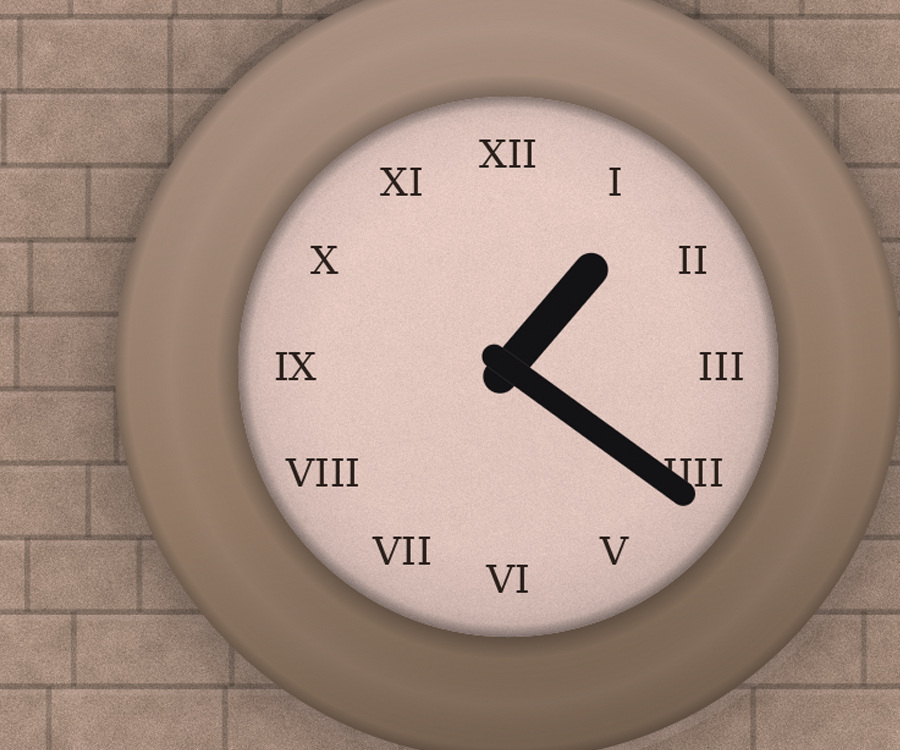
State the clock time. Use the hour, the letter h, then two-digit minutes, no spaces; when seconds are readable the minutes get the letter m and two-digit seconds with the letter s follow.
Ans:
1h21
